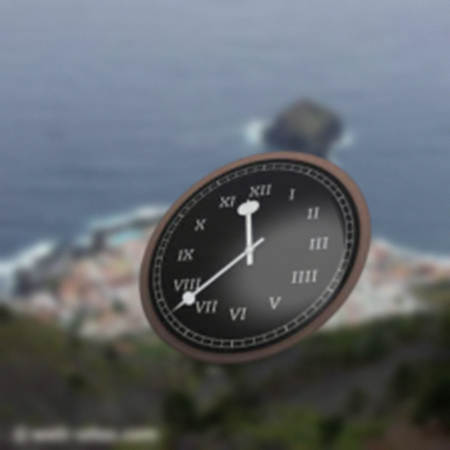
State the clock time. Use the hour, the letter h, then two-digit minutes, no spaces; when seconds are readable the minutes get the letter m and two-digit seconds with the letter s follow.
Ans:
11h38
